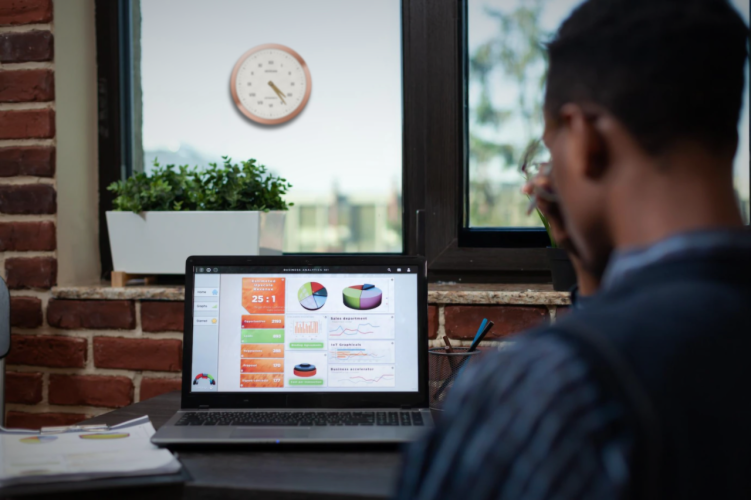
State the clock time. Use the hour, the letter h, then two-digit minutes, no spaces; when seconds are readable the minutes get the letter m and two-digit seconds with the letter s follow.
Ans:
4h24
